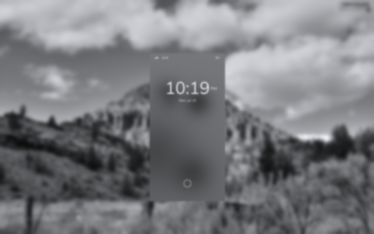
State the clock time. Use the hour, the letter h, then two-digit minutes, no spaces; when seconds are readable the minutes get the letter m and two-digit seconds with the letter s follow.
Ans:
10h19
